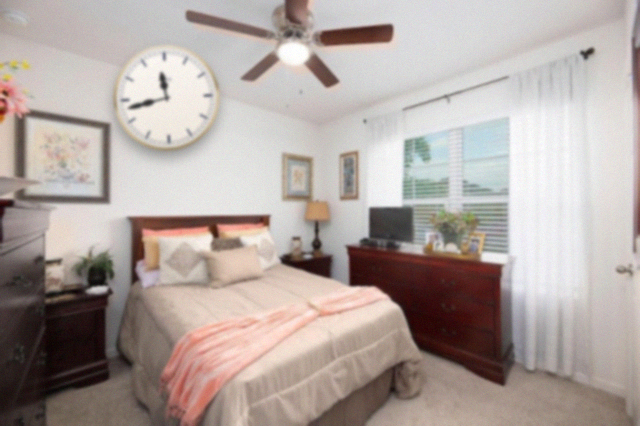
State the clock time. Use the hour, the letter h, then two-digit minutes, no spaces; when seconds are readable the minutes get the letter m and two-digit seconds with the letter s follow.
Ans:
11h43
